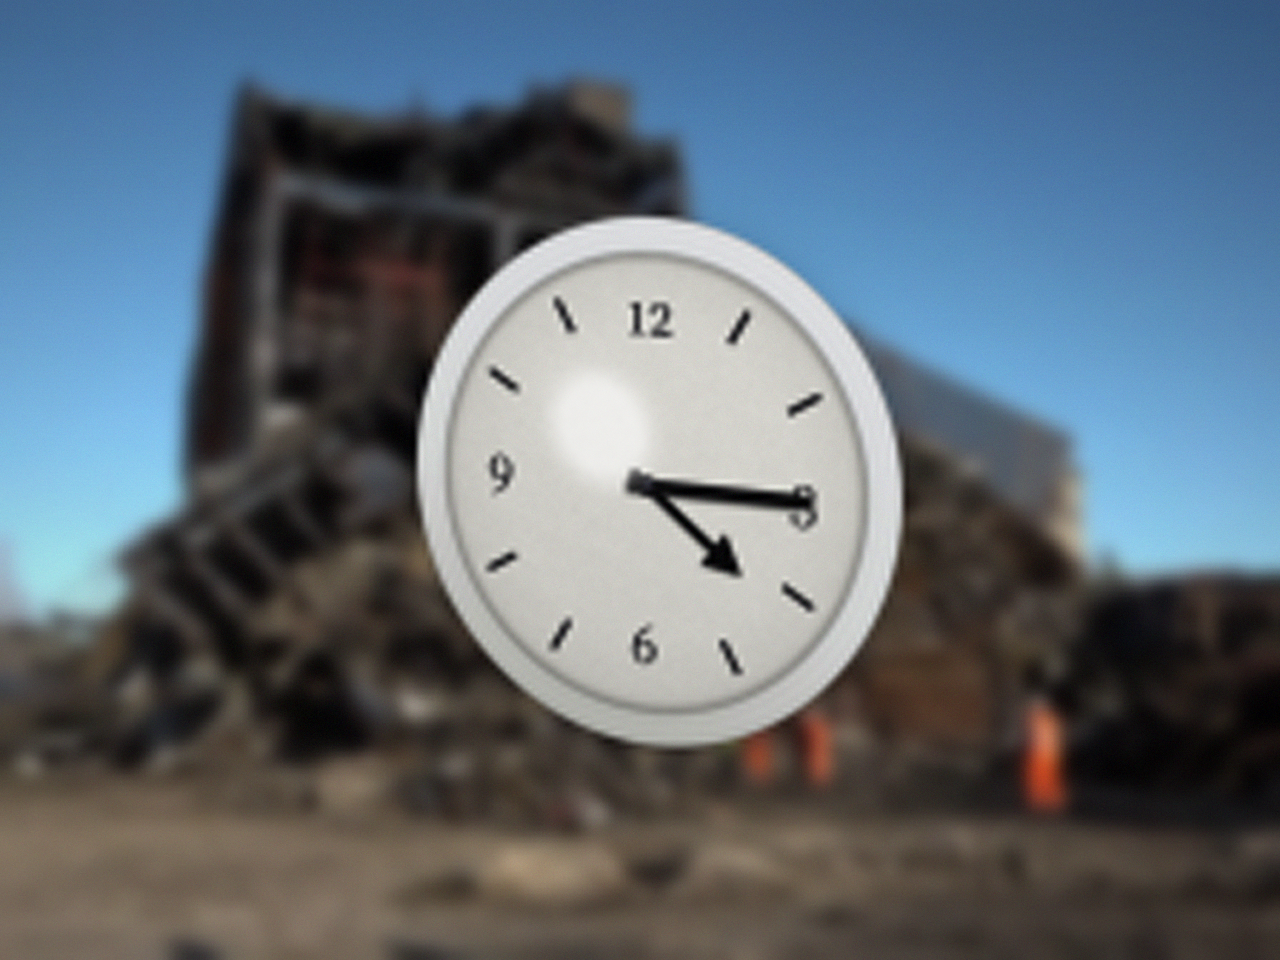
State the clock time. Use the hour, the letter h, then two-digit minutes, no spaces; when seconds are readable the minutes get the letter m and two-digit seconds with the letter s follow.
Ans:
4h15
